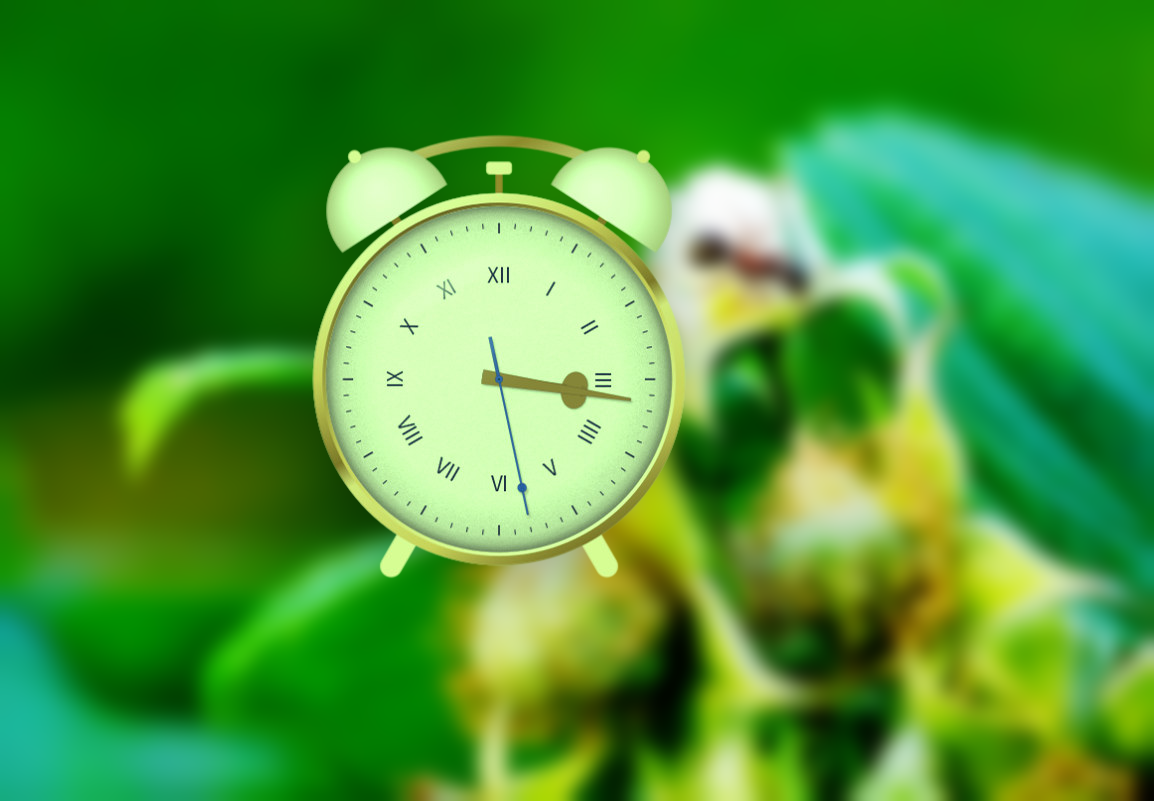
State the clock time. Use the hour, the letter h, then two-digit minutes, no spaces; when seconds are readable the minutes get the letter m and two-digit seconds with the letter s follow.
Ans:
3h16m28s
